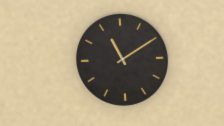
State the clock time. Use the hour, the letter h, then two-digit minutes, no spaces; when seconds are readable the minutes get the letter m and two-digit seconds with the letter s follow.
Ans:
11h10
